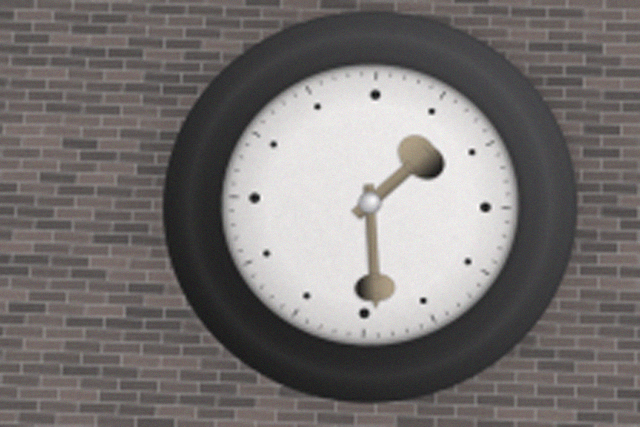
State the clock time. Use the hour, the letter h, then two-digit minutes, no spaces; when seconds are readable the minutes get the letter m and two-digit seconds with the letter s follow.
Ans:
1h29
